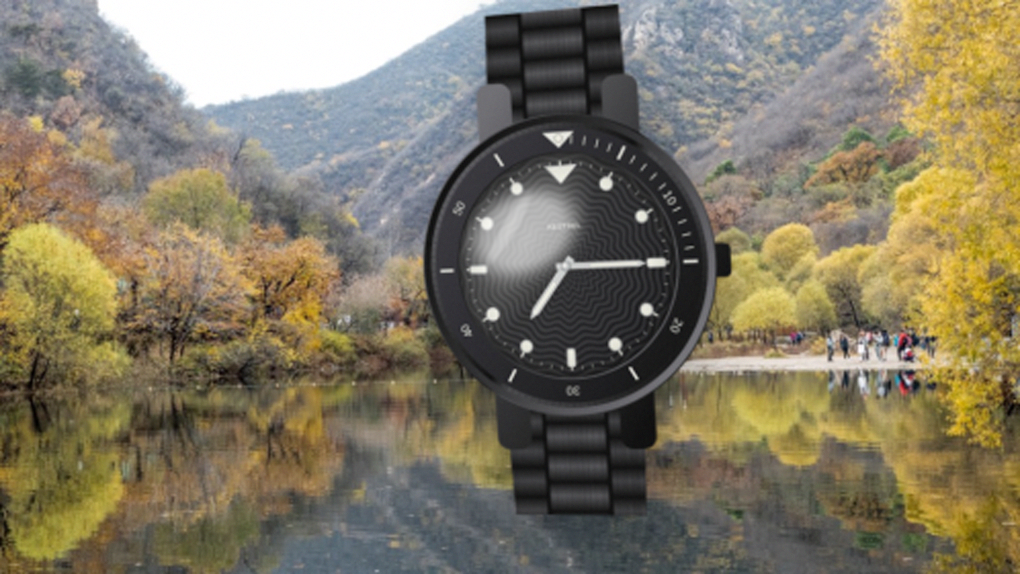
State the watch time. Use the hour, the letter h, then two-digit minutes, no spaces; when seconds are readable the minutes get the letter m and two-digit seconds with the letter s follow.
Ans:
7h15
